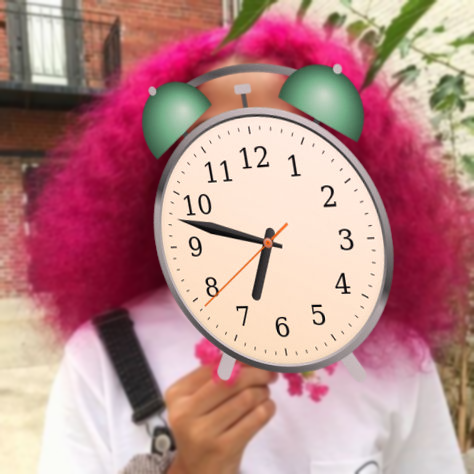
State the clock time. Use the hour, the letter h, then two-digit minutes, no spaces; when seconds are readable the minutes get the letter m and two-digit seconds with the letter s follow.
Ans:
6h47m39s
